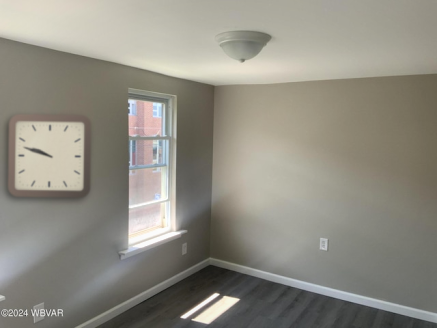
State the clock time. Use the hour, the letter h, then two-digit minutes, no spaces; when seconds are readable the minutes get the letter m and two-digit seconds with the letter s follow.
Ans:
9h48
